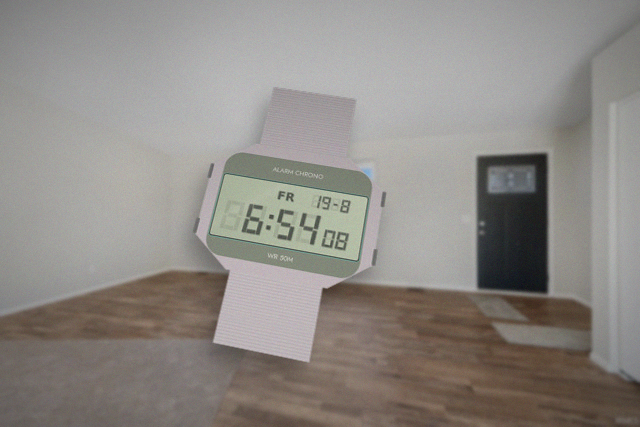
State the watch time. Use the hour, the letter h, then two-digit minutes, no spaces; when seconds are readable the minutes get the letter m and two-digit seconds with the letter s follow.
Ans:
6h54m08s
